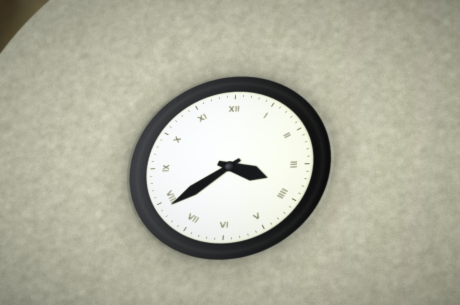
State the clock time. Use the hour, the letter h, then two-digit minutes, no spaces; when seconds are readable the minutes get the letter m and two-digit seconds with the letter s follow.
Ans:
3h39
